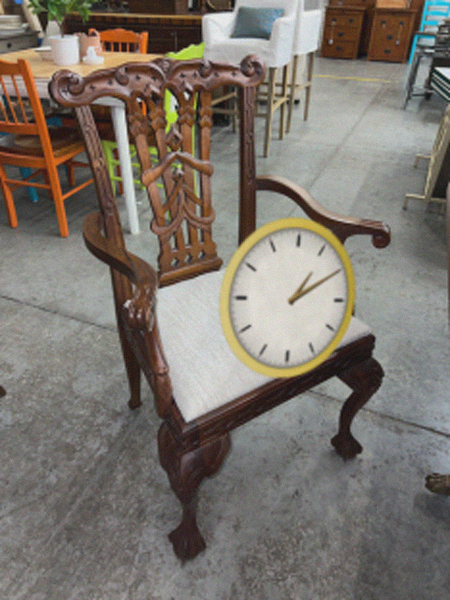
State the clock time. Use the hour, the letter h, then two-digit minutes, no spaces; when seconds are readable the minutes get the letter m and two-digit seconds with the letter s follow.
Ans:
1h10
